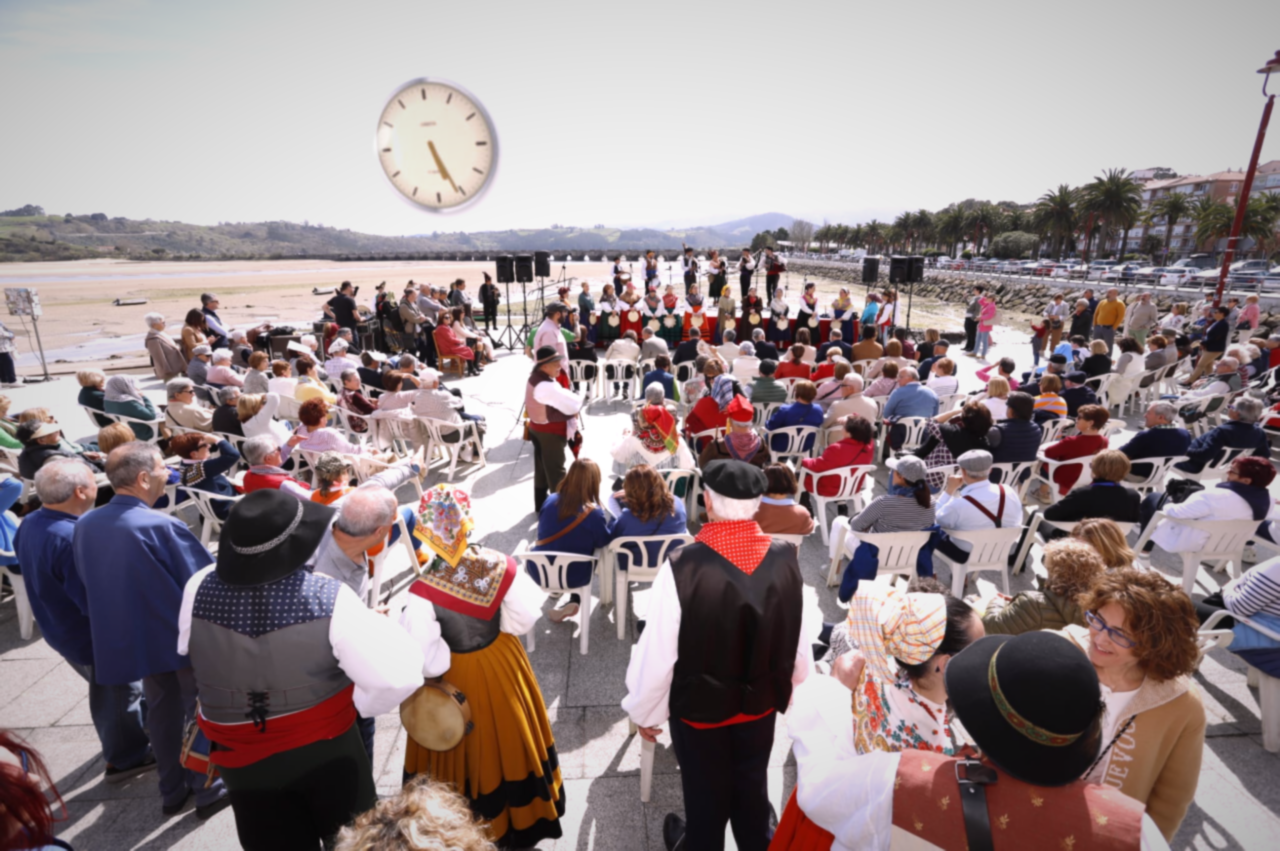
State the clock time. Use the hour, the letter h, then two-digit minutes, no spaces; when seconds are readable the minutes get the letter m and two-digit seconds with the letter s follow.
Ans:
5h26
